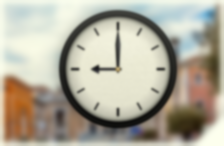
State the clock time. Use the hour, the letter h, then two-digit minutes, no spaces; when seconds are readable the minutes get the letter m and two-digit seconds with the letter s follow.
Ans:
9h00
